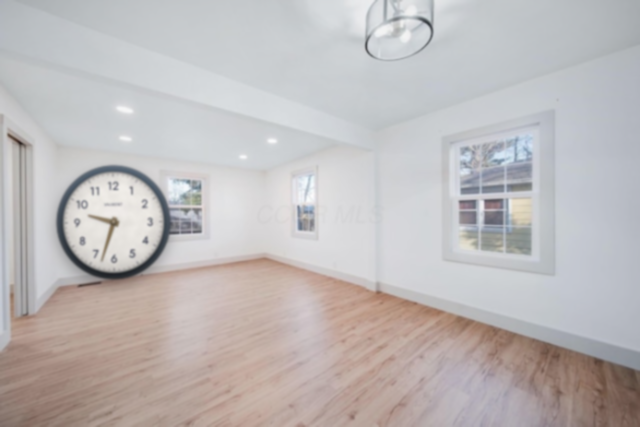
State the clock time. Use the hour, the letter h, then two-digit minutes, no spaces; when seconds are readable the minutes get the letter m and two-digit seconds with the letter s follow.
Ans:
9h33
